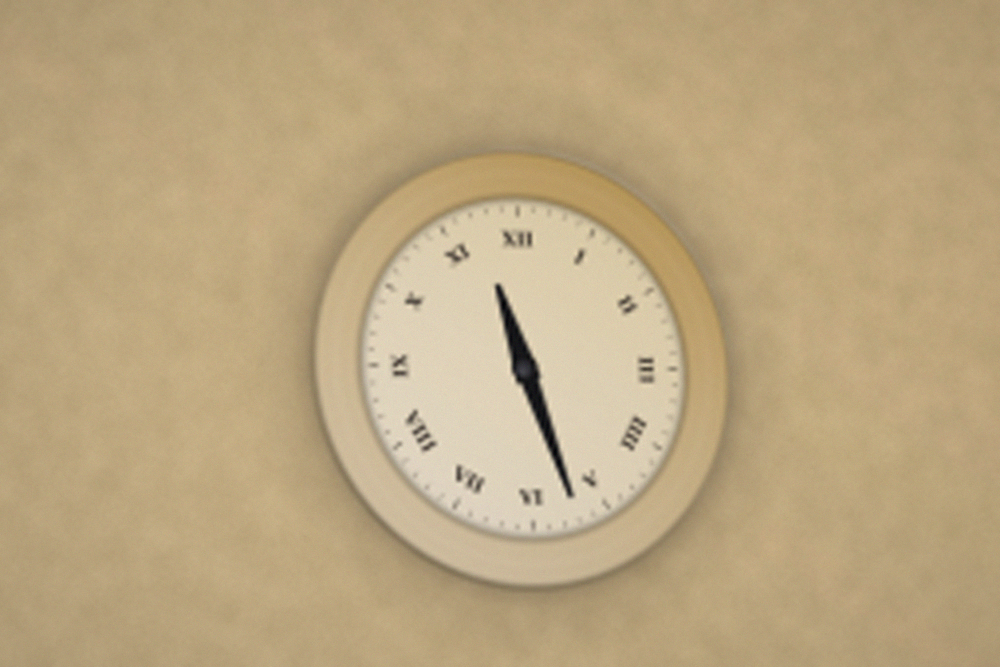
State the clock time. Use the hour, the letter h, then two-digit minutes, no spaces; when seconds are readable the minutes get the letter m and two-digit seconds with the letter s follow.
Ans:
11h27
